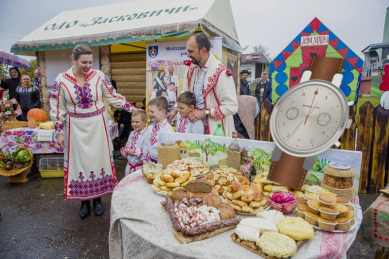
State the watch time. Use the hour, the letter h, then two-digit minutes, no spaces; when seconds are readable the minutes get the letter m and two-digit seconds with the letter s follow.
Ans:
12h34
